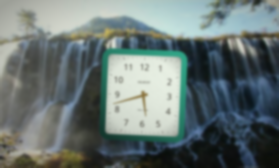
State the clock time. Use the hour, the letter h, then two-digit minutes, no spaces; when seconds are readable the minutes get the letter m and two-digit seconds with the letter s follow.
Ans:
5h42
